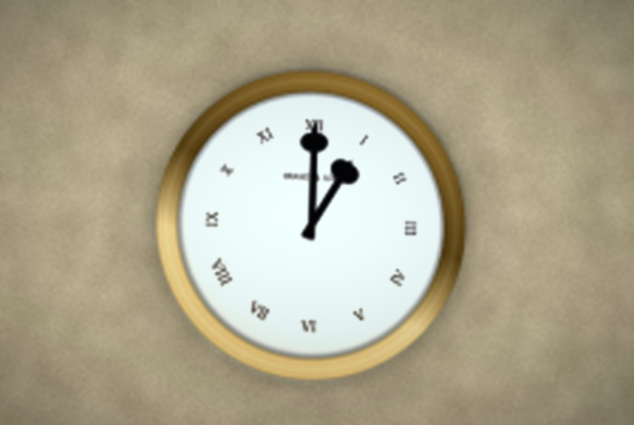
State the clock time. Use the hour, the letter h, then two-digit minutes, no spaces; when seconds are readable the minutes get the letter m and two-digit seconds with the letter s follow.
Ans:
1h00
